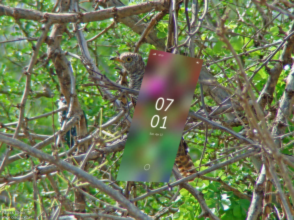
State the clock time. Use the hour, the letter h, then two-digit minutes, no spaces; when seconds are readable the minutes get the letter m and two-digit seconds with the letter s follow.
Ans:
7h01
